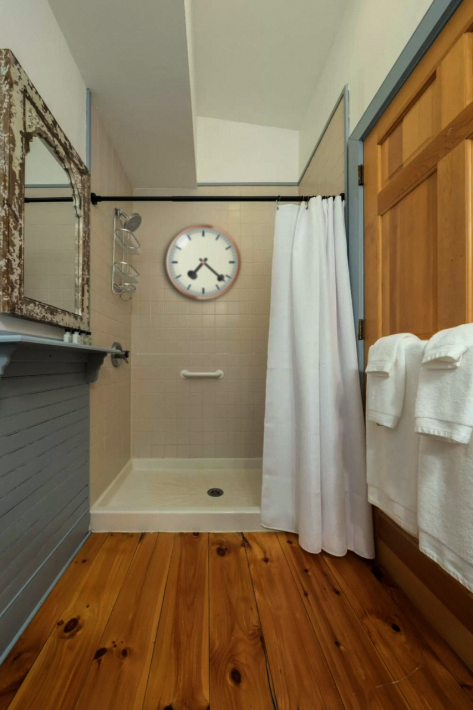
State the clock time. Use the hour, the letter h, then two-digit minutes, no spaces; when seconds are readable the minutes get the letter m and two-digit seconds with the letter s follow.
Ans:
7h22
